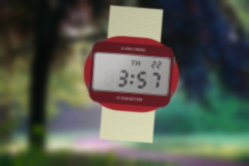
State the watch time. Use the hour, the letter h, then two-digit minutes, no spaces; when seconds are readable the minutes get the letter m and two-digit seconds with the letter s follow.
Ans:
3h57
